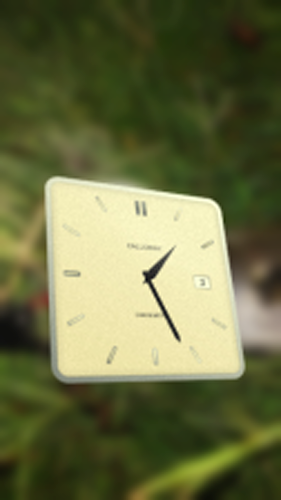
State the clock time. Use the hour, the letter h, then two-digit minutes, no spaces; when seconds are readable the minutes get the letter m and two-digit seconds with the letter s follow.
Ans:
1h26
